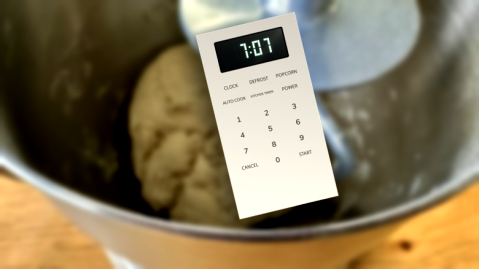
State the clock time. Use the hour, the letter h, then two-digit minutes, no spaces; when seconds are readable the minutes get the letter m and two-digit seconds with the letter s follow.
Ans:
7h07
